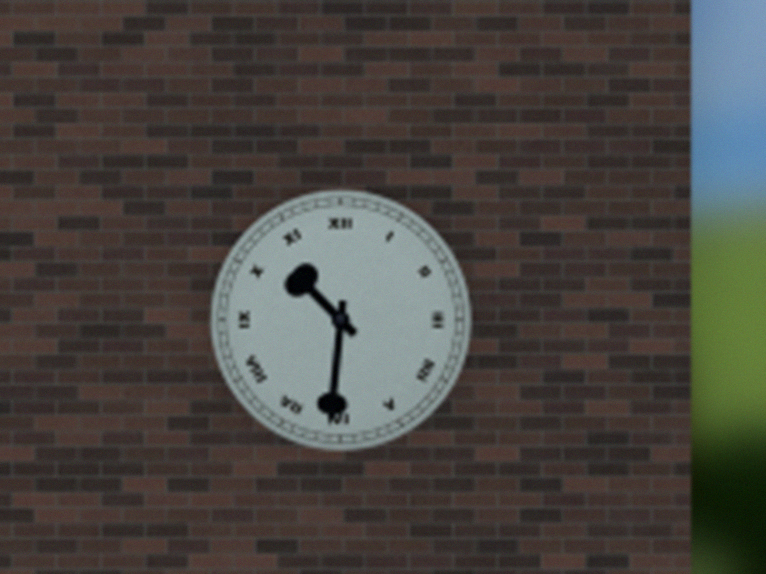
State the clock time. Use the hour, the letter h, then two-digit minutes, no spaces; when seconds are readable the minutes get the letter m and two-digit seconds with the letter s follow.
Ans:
10h31
